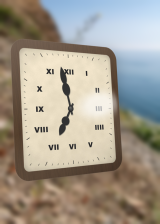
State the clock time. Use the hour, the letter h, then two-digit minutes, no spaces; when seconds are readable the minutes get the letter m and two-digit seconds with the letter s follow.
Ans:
6h58
